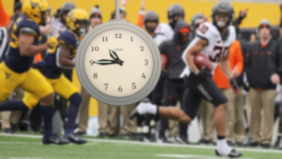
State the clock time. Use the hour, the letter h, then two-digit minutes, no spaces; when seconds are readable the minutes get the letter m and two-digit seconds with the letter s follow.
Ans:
10h45
